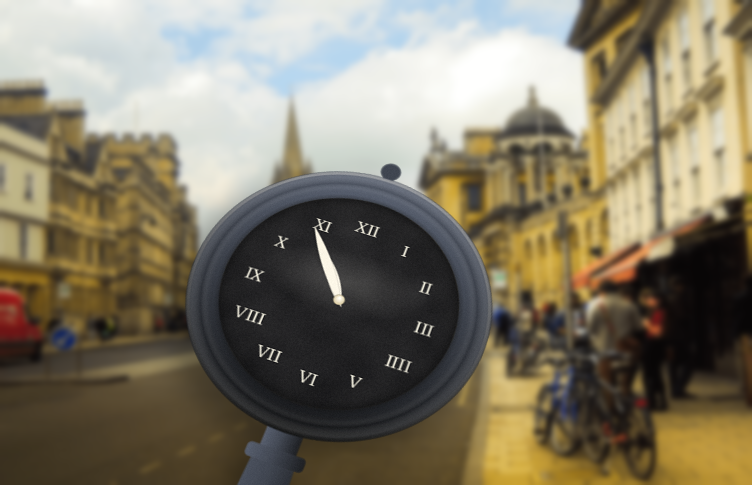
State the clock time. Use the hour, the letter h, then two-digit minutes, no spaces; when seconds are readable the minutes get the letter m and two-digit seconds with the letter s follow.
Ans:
10h54
